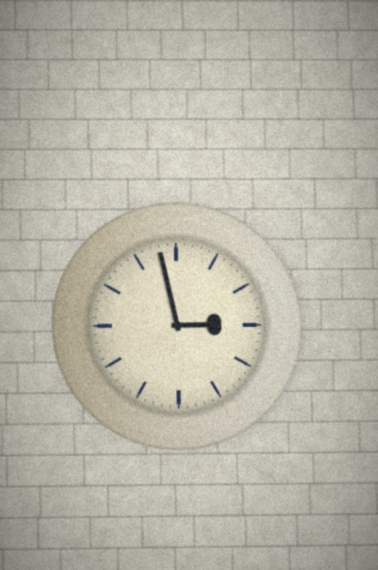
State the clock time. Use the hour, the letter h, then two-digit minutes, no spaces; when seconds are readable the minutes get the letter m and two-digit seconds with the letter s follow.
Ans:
2h58
